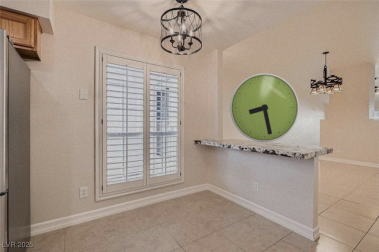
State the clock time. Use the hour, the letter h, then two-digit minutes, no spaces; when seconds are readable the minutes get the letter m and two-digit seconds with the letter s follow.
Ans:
8h28
